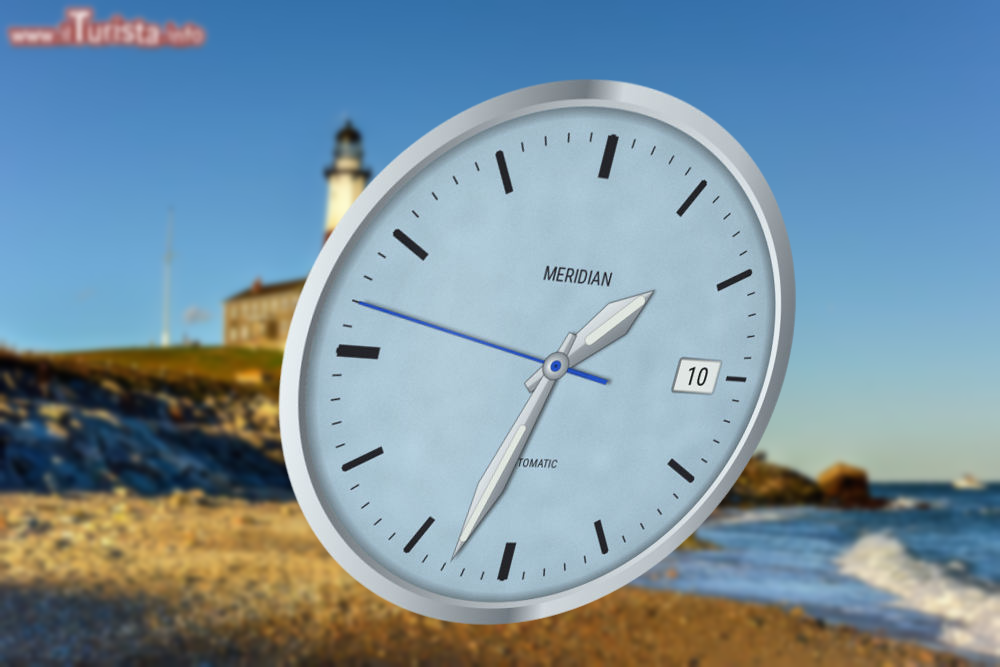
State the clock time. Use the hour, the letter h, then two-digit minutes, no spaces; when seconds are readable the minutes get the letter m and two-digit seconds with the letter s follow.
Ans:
1h32m47s
